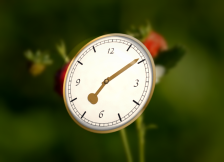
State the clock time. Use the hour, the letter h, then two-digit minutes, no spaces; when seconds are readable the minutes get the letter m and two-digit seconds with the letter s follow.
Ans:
7h09
